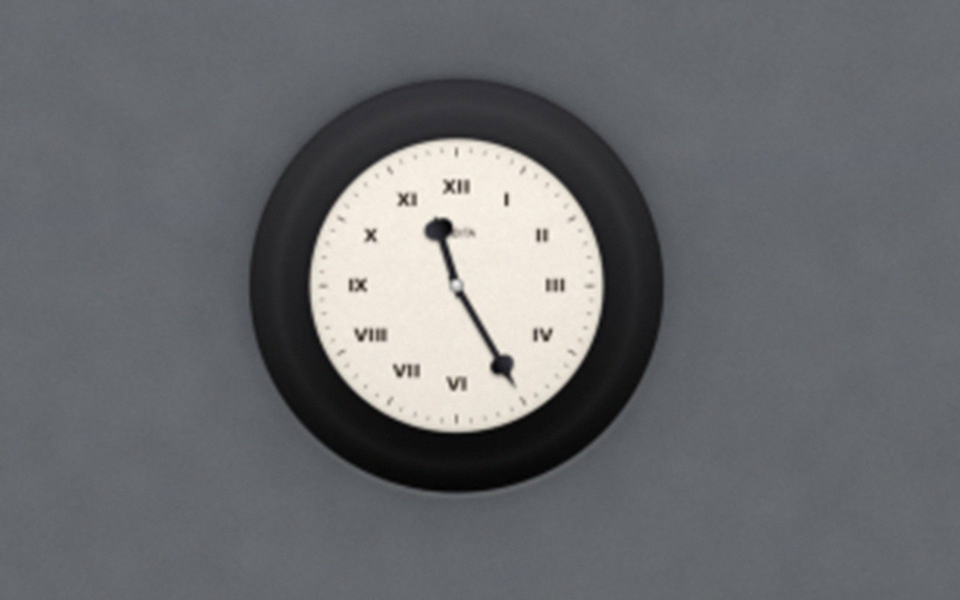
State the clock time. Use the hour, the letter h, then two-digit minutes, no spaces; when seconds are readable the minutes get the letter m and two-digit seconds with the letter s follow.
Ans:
11h25
